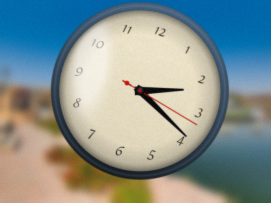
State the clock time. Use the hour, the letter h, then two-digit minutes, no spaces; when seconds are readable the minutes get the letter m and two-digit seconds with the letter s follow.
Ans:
2h19m17s
